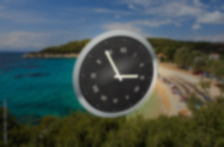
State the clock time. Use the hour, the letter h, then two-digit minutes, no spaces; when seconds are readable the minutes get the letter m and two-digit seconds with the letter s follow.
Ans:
2h54
